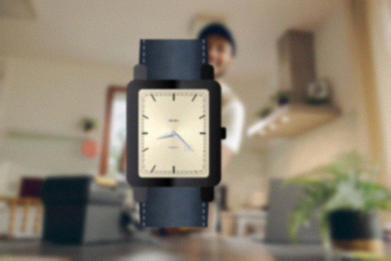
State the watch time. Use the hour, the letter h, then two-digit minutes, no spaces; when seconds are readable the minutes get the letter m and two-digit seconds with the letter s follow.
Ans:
8h22
